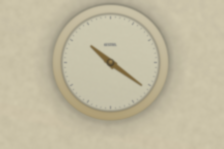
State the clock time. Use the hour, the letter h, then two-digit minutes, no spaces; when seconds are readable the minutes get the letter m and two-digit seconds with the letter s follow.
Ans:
10h21
